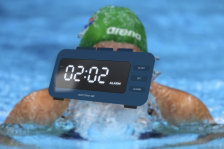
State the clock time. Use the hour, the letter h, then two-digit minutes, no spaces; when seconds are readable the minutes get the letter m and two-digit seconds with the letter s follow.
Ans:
2h02
